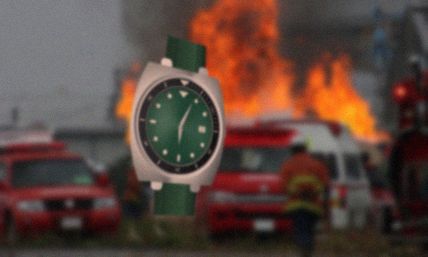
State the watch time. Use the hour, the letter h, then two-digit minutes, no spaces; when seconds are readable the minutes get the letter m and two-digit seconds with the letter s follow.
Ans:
6h04
